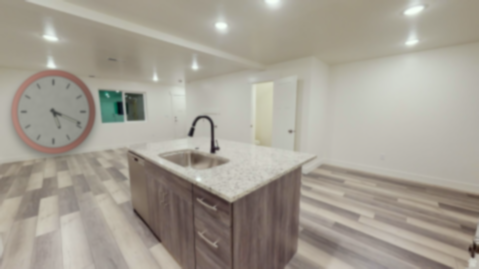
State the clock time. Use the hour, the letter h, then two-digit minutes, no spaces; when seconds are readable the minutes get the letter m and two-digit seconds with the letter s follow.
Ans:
5h19
